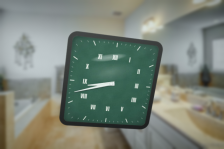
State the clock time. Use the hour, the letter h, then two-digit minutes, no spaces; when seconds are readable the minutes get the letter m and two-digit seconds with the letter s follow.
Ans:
8h42
